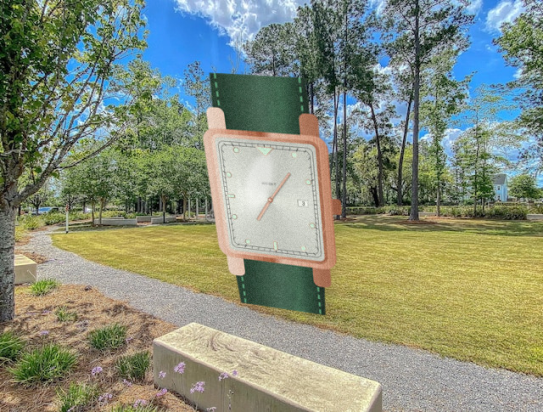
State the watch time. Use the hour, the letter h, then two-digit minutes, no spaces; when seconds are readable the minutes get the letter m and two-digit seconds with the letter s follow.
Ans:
7h06
